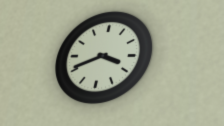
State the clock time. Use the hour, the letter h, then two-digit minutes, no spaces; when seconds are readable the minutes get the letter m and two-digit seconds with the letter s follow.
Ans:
3h41
